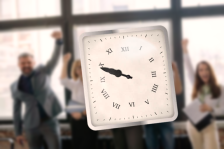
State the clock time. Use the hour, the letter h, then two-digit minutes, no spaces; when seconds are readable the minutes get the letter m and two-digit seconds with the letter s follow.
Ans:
9h49
